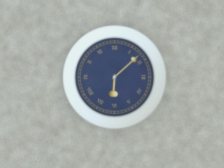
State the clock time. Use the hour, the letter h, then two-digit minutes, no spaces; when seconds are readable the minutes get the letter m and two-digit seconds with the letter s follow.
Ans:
6h08
